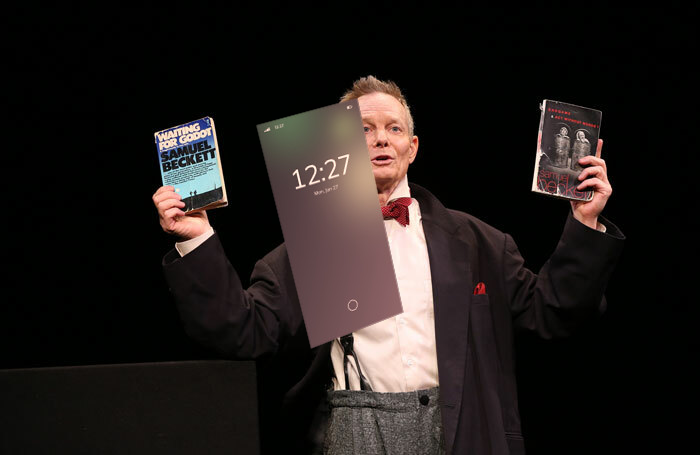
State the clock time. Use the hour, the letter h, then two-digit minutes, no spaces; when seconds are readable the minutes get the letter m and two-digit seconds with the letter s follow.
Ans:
12h27
